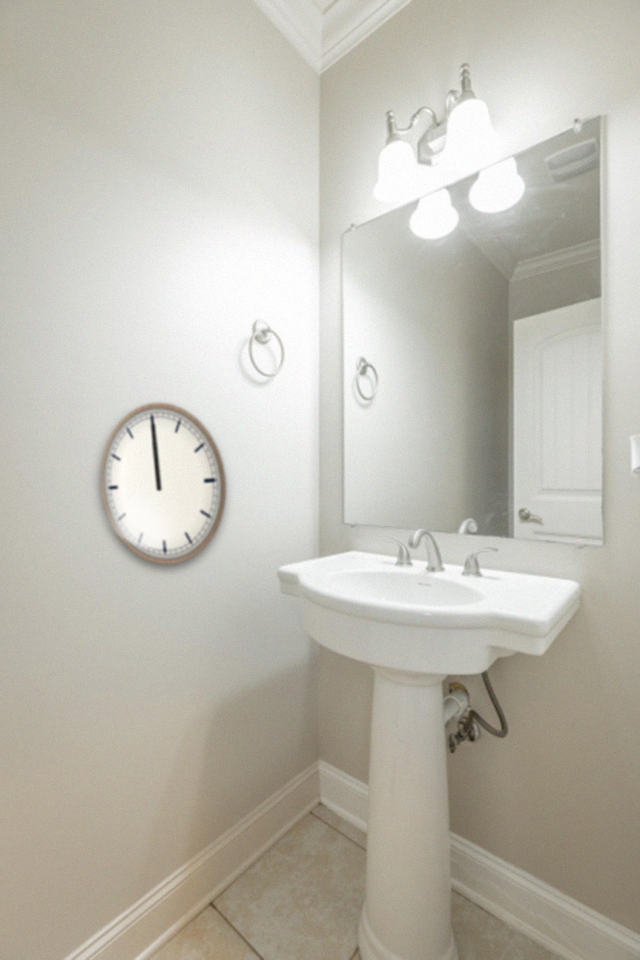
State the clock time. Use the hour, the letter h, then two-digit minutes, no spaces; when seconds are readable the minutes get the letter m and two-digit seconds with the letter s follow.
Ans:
12h00
